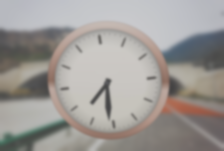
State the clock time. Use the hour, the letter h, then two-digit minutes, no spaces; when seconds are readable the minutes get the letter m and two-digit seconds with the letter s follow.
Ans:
7h31
